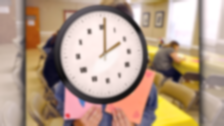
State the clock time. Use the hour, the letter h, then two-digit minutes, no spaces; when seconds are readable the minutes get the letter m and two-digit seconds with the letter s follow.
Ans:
2h01
